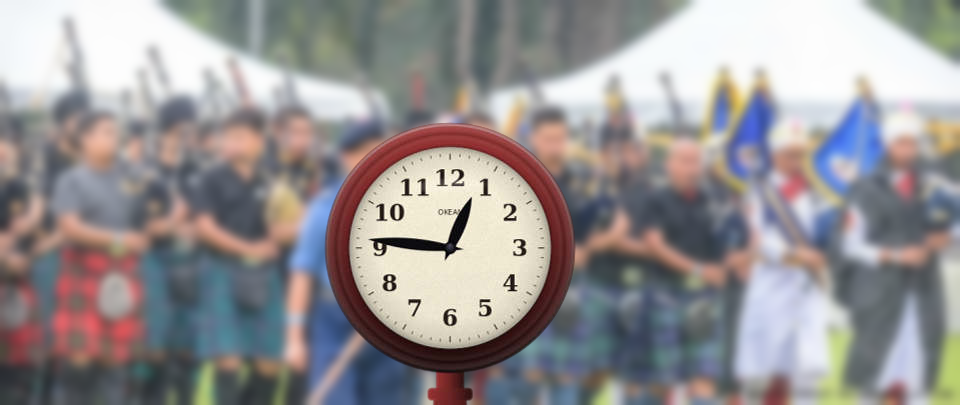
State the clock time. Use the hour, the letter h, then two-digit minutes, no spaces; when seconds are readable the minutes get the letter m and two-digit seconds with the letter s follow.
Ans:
12h46
